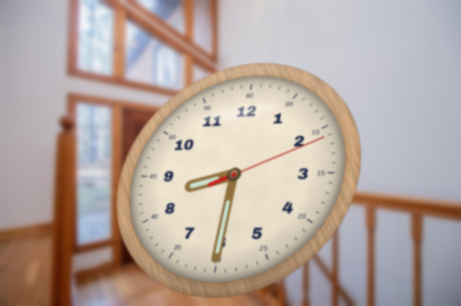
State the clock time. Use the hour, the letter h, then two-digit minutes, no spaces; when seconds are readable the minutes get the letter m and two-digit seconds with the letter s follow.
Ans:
8h30m11s
